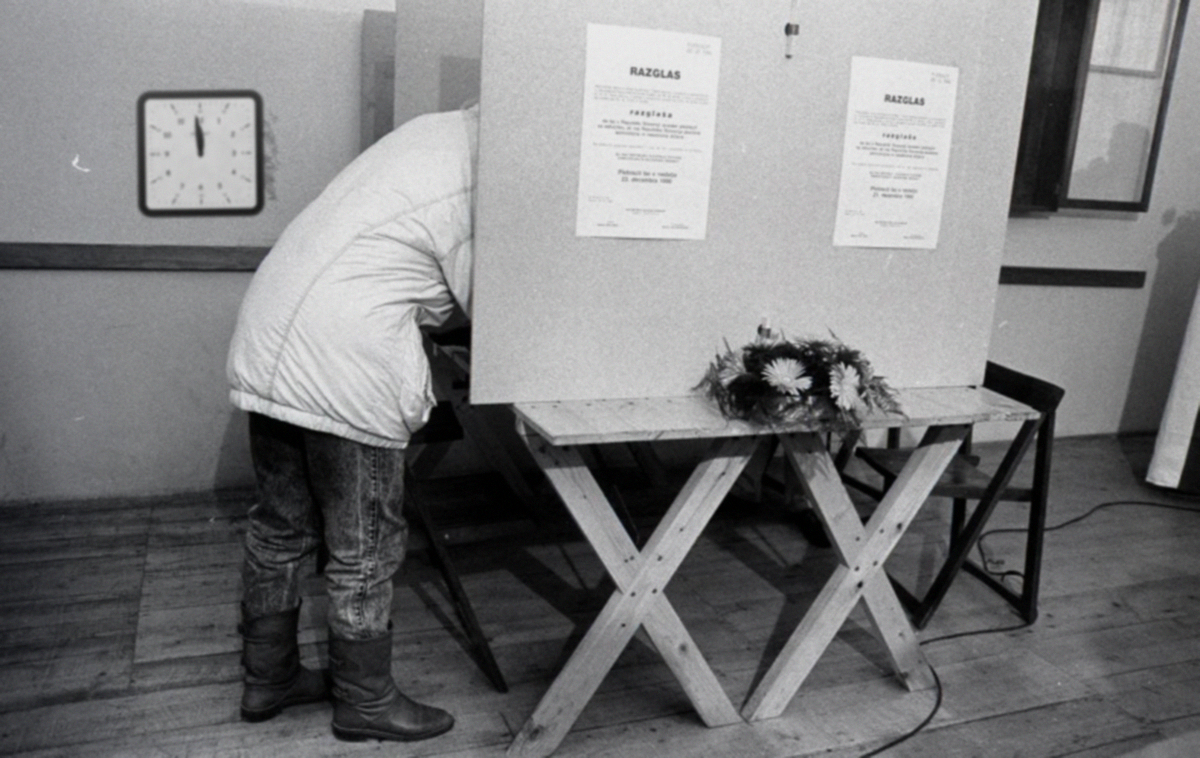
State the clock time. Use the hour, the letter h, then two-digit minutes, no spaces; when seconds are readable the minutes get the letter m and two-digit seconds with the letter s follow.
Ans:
11h59
